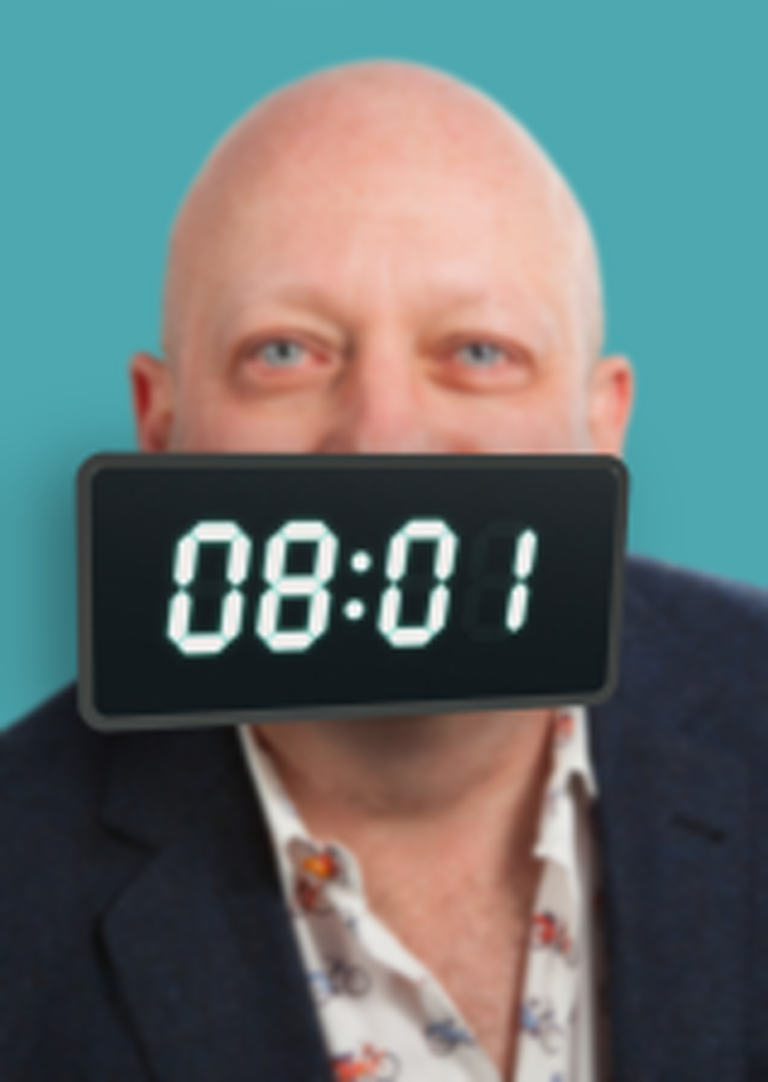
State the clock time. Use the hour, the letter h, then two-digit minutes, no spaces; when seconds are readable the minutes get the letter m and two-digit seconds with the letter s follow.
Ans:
8h01
